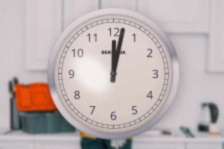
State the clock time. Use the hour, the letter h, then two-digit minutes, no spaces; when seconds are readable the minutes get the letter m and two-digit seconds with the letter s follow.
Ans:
12h02
